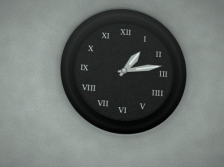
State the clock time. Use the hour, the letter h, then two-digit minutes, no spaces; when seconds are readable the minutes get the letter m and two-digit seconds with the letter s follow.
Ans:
1h13
